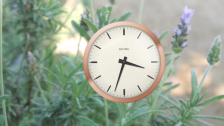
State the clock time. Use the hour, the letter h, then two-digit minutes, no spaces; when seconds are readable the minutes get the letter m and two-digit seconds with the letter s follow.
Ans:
3h33
